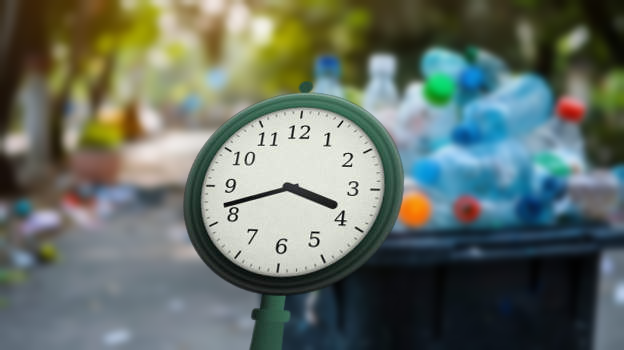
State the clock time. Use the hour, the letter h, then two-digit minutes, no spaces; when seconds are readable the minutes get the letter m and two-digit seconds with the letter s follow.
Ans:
3h42
